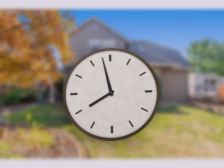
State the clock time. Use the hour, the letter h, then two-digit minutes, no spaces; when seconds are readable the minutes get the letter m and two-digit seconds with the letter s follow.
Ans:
7h58
